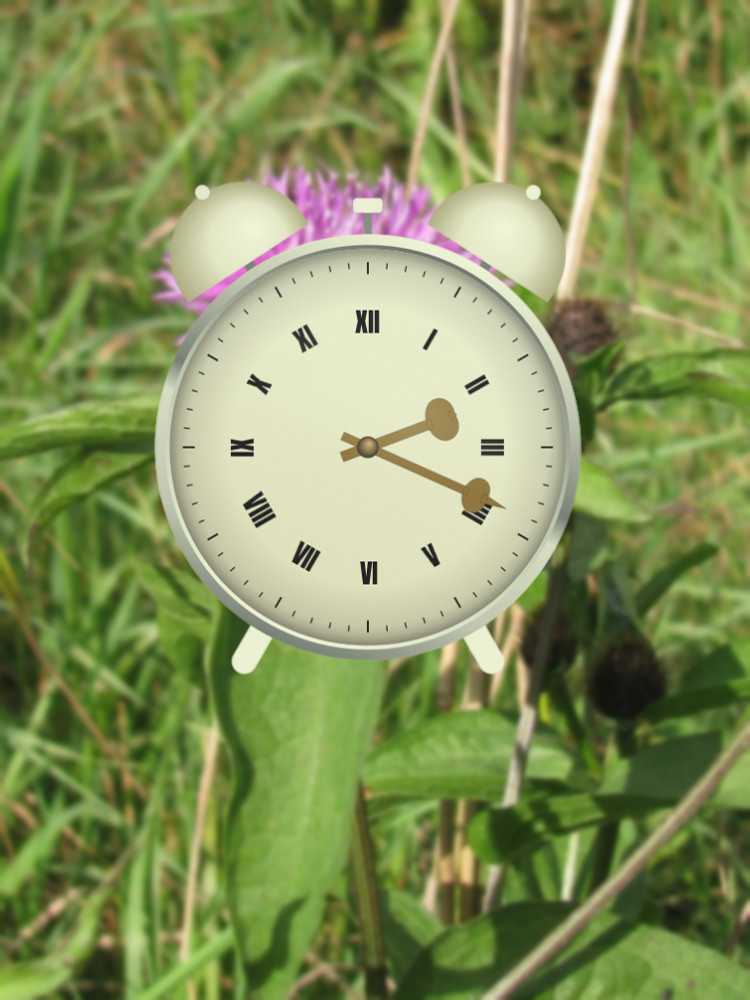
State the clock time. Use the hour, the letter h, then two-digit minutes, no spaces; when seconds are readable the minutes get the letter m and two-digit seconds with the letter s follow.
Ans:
2h19
